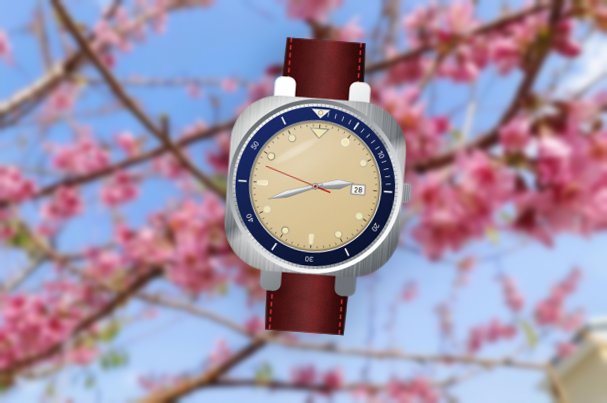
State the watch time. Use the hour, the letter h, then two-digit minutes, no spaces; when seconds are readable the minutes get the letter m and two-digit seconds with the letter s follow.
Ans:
2h41m48s
